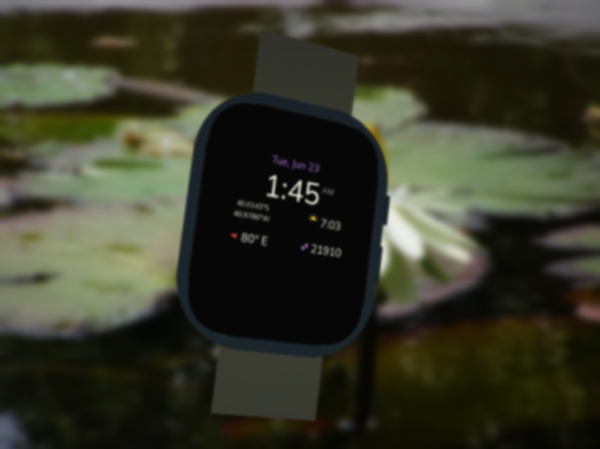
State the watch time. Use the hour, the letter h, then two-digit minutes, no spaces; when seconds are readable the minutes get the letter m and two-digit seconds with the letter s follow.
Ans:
1h45
